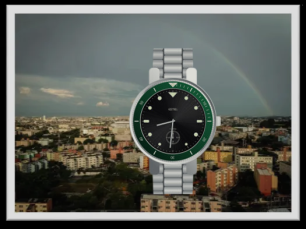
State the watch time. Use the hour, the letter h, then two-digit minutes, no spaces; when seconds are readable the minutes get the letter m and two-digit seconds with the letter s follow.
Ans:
8h31
